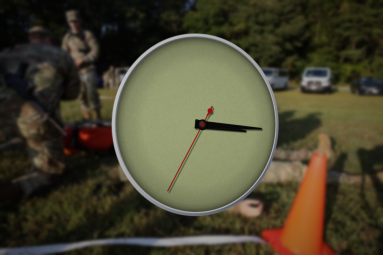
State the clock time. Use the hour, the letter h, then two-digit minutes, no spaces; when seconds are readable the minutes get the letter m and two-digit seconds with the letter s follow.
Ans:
3h15m35s
